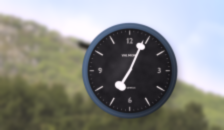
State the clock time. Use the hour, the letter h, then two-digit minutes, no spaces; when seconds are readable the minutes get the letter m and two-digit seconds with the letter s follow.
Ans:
7h04
